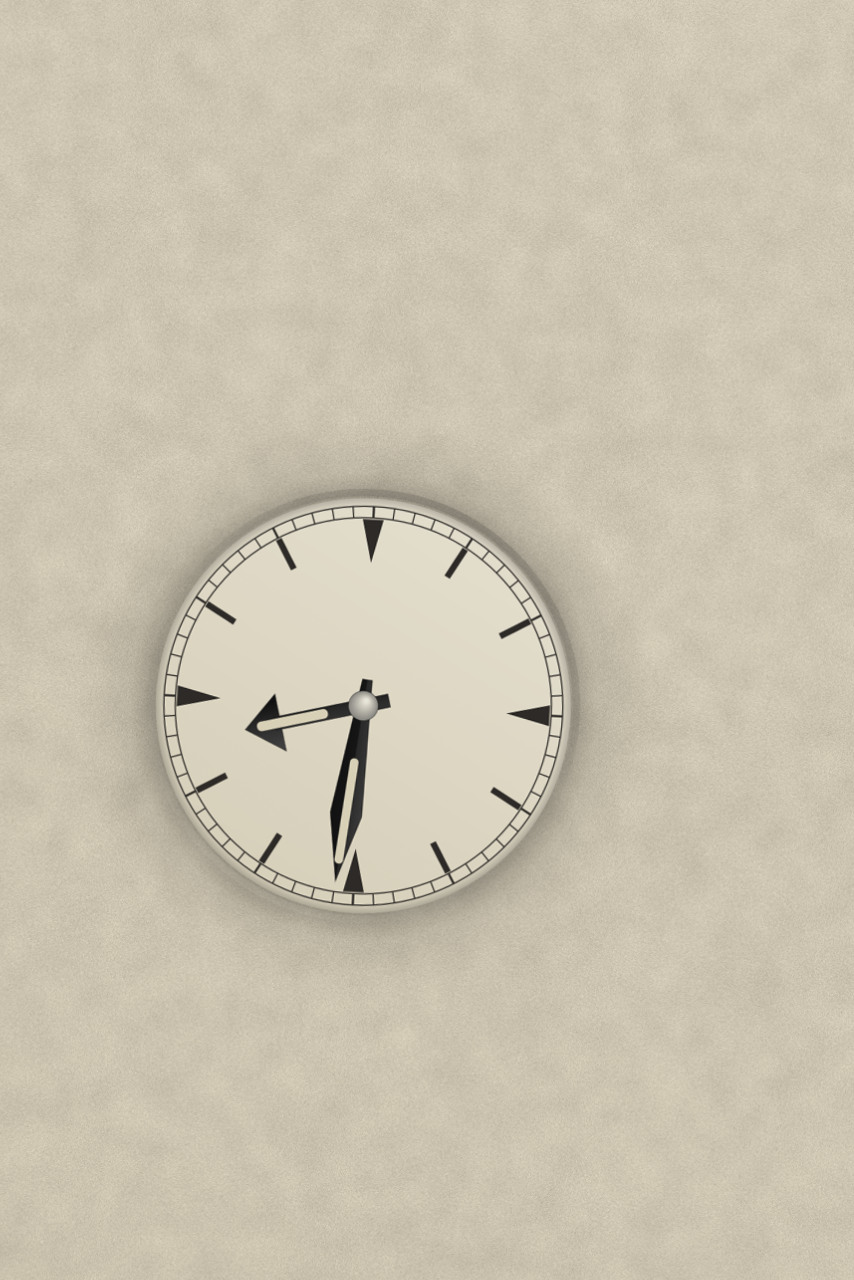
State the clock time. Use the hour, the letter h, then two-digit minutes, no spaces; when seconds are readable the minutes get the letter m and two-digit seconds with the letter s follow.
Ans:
8h31
